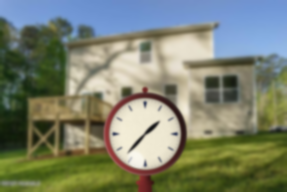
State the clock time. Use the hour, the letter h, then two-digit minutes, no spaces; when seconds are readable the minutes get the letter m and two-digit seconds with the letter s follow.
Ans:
1h37
